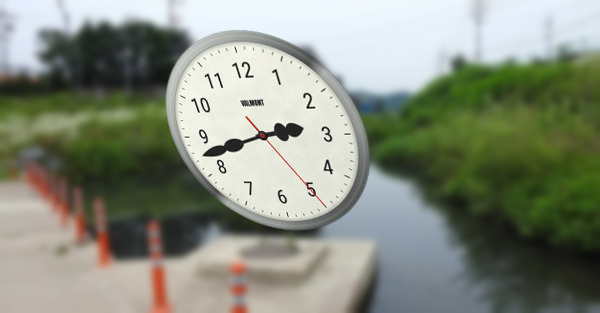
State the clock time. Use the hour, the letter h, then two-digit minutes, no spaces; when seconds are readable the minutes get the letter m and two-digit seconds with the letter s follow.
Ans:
2h42m25s
